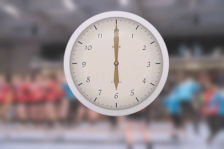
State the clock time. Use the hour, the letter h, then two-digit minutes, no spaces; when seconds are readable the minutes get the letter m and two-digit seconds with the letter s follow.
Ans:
6h00
